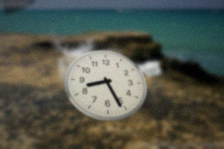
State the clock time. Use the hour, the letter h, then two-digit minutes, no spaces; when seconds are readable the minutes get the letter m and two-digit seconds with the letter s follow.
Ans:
8h26
